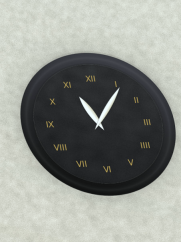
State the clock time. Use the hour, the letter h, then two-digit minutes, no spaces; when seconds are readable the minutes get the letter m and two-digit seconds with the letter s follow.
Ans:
11h06
